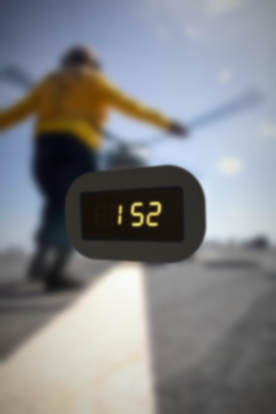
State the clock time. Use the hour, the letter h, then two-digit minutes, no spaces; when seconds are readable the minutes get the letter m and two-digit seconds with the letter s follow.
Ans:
1h52
